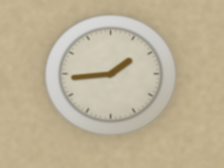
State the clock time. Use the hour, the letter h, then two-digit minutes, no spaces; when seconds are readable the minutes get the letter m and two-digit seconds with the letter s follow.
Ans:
1h44
